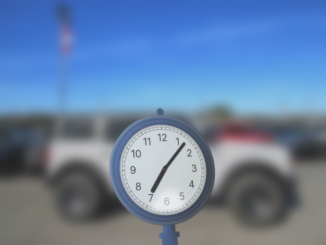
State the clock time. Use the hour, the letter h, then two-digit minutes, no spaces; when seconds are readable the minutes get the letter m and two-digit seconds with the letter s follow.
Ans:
7h07
